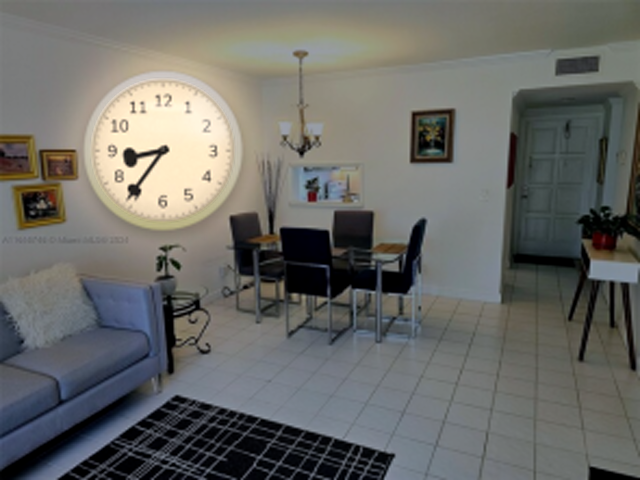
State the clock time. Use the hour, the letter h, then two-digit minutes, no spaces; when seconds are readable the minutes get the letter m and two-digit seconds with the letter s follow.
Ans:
8h36
